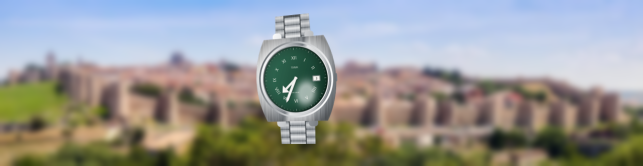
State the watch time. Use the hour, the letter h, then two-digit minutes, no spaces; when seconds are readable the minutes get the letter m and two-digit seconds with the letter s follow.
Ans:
7h34
